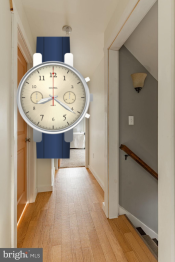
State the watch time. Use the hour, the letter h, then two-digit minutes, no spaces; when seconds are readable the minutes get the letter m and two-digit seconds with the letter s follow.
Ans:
8h21
